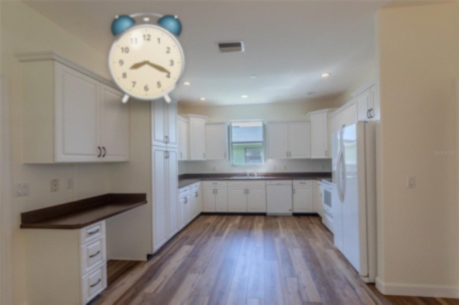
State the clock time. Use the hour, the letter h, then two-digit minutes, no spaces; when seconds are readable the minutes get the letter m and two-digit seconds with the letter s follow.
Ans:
8h19
